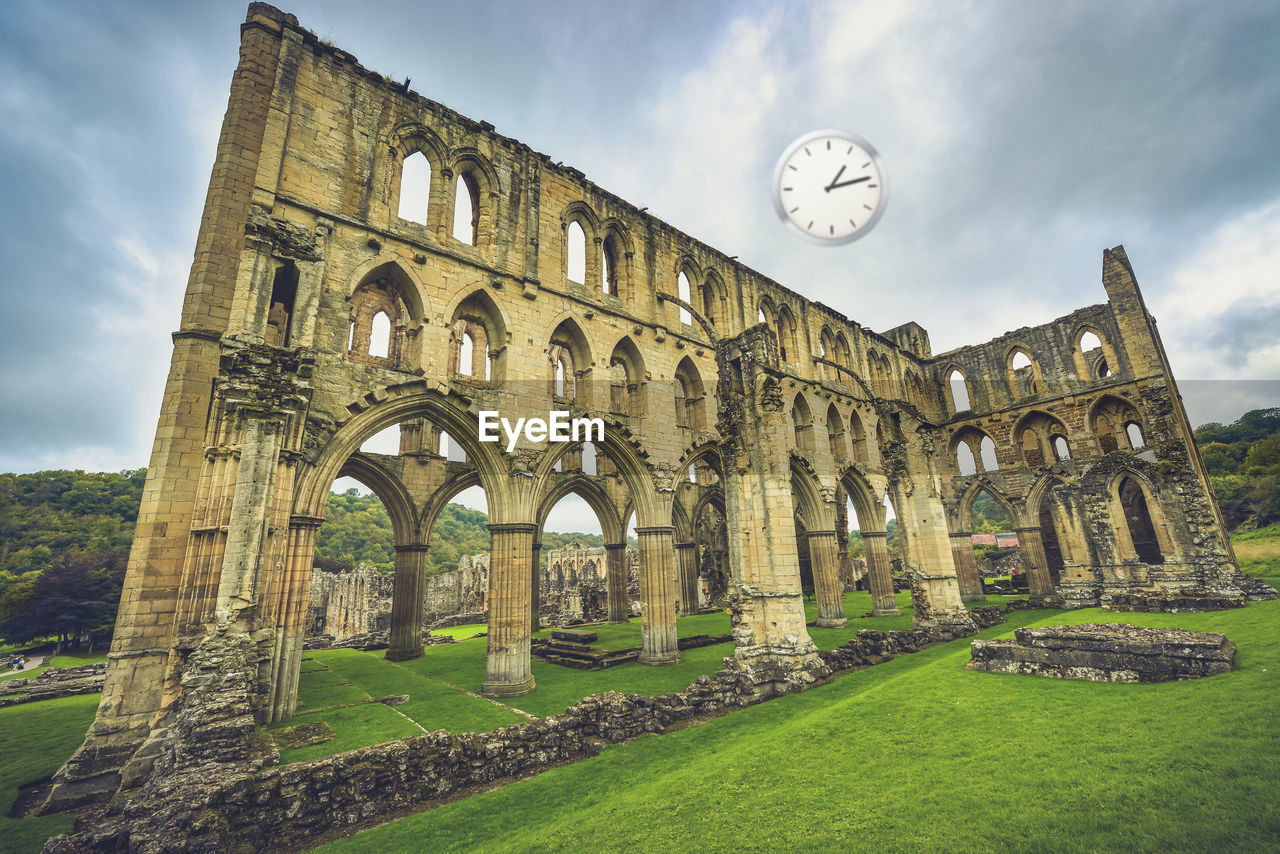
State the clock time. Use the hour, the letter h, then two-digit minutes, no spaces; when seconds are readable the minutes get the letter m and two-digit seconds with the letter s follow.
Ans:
1h13
